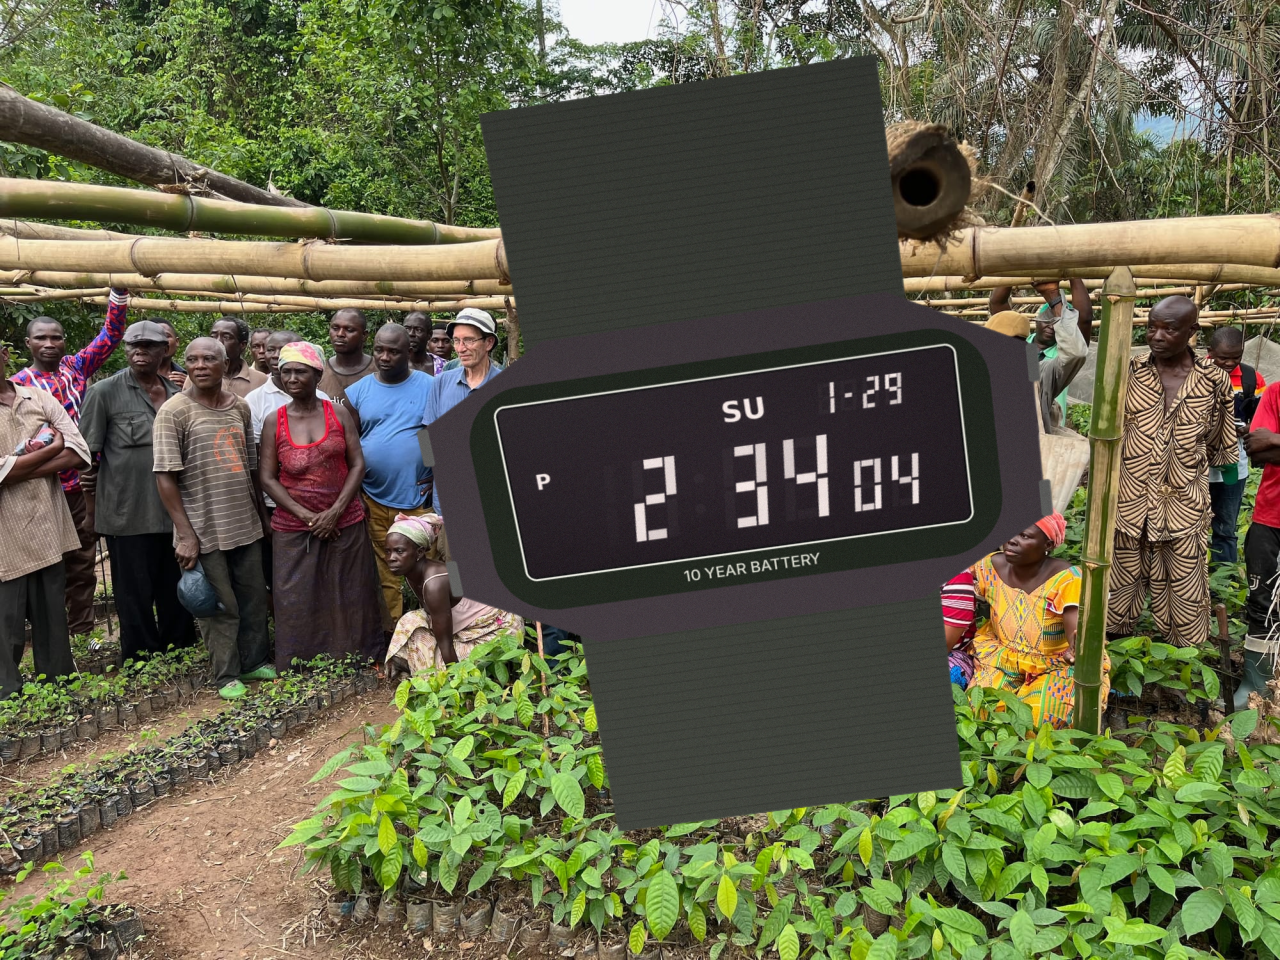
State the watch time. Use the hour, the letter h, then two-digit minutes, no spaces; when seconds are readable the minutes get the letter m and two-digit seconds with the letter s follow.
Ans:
2h34m04s
